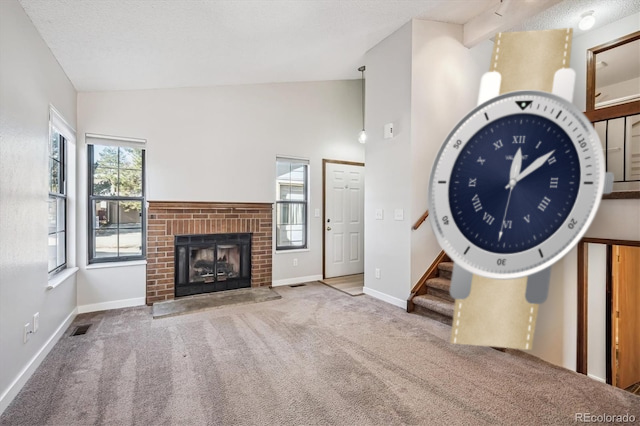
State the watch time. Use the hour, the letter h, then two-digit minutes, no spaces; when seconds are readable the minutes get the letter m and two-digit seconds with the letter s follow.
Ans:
12h08m31s
